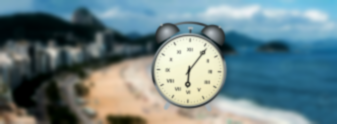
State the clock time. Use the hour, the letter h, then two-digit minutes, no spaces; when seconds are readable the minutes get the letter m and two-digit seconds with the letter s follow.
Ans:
6h06
